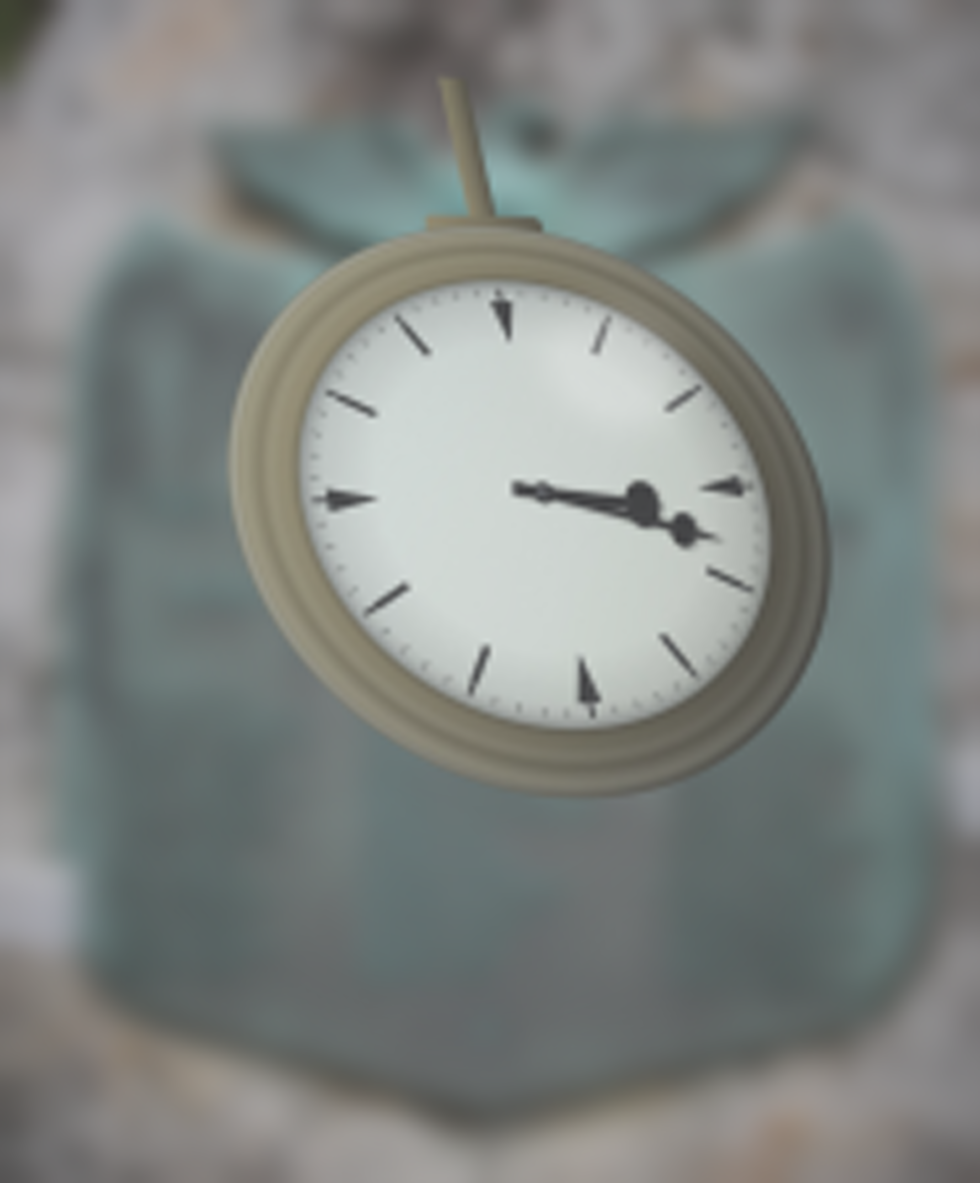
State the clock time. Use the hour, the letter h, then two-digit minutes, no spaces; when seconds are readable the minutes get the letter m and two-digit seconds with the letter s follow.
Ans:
3h18
